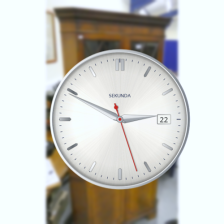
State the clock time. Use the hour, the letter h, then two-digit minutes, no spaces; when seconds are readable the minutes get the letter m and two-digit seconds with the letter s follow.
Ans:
2h49m27s
